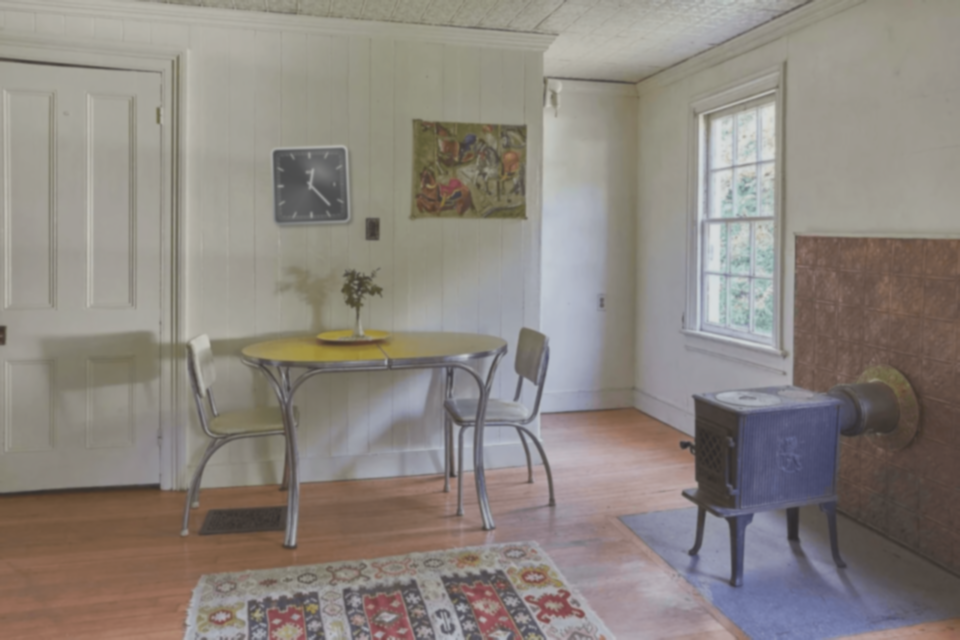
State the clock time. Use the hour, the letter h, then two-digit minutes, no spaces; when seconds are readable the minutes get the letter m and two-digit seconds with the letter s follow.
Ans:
12h23
